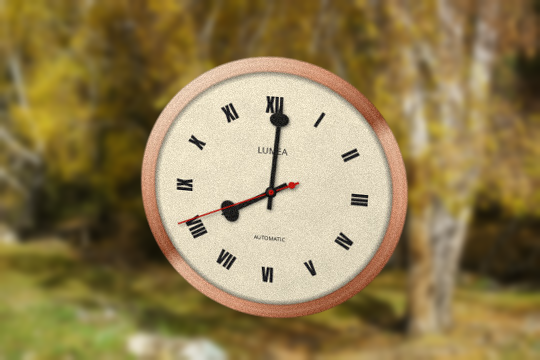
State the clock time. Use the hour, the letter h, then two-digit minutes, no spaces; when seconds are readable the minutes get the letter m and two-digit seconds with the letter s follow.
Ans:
8h00m41s
